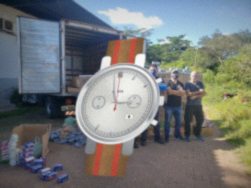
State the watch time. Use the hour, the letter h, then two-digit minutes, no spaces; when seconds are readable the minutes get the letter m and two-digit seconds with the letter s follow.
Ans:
2h58
